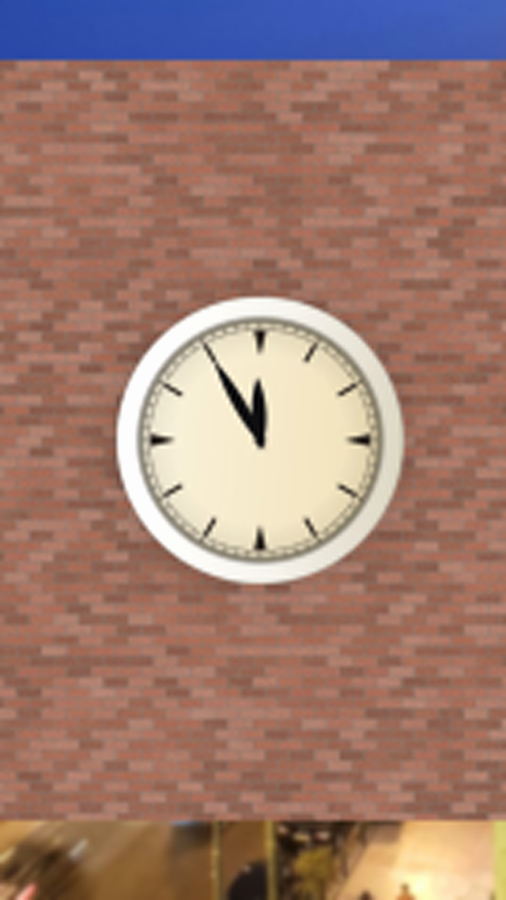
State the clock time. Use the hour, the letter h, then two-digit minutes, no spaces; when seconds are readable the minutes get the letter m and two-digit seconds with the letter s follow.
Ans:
11h55
